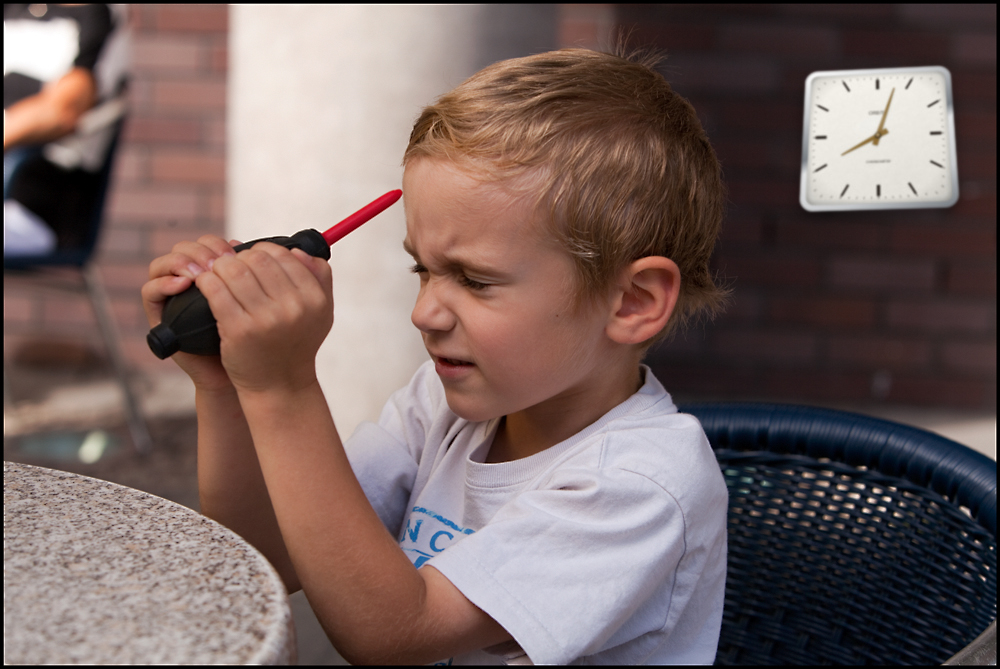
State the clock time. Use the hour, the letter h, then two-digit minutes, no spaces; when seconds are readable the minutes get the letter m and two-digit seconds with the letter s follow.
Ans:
8h03
